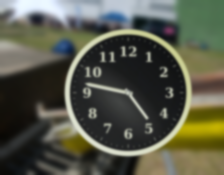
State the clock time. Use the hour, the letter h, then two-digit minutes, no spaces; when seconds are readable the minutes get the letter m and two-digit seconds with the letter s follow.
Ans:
4h47
